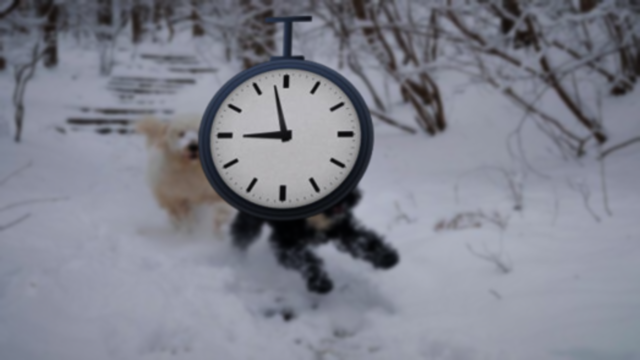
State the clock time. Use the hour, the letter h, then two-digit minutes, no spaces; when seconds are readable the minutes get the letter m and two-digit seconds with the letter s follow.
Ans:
8h58
